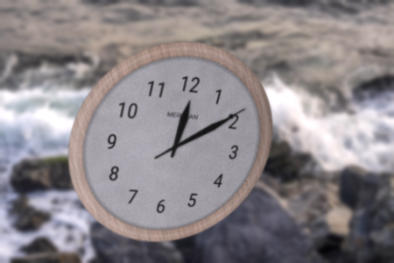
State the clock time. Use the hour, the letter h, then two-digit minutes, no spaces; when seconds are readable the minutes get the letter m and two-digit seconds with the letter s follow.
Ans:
12h09m09s
